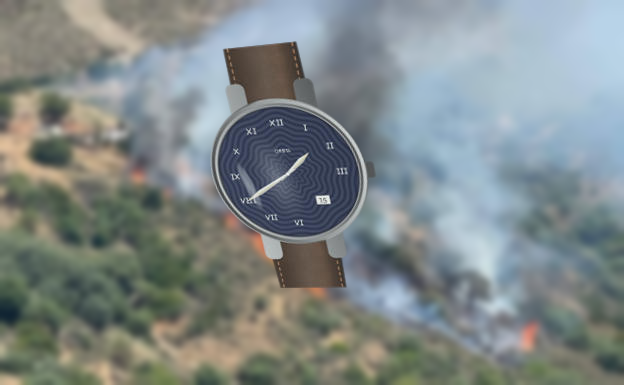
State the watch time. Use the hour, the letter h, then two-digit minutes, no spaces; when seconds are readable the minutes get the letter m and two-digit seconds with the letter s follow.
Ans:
1h40
